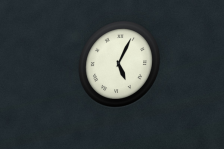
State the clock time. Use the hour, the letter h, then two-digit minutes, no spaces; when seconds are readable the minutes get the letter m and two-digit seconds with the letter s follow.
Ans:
5h04
